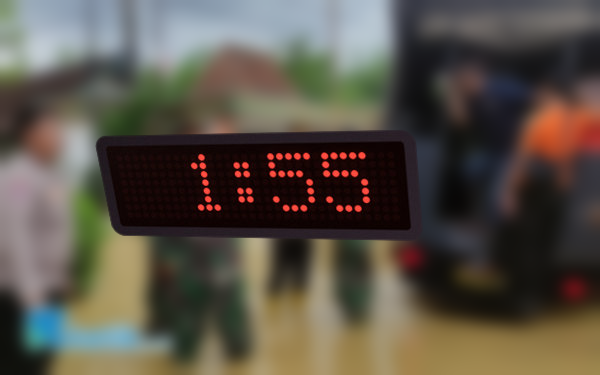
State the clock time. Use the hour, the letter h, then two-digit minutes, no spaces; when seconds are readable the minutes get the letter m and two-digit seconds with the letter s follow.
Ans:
1h55
